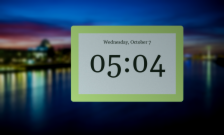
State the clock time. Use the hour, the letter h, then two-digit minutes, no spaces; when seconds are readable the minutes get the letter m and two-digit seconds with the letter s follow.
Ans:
5h04
